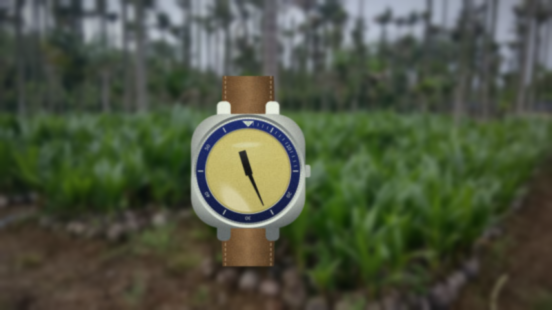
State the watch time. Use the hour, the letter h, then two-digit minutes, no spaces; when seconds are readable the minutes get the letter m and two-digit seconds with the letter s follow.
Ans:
11h26
